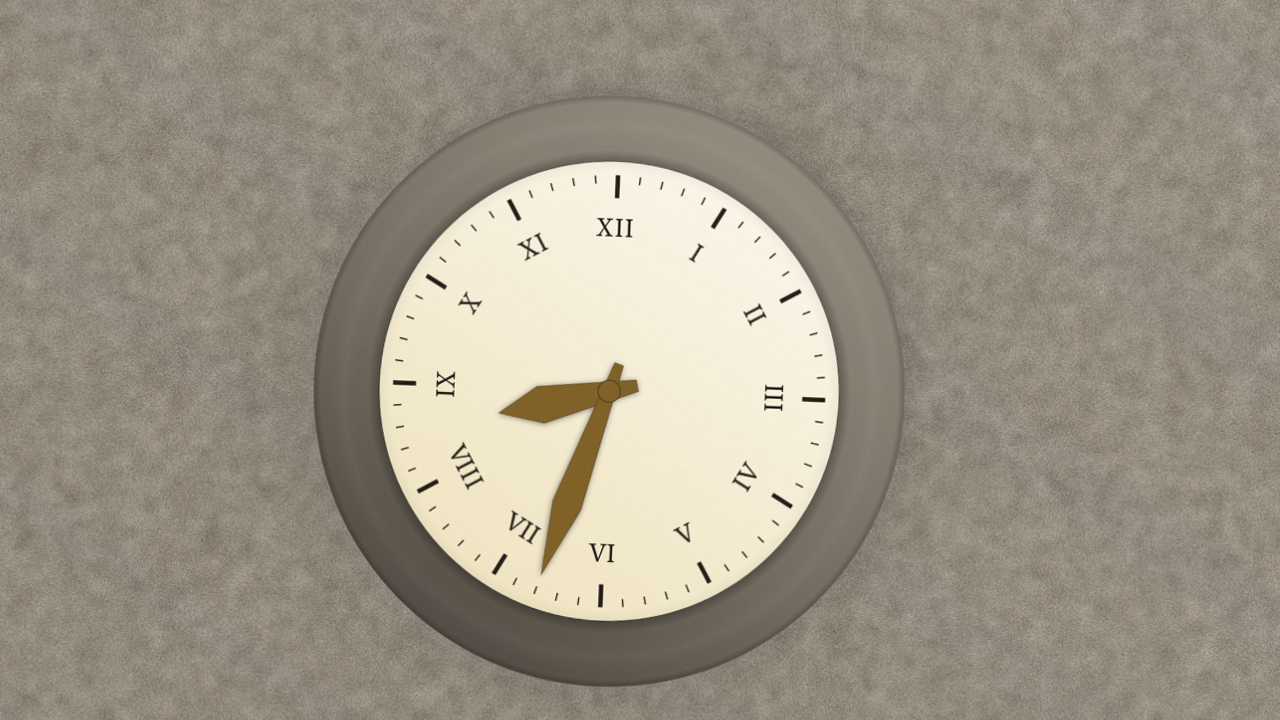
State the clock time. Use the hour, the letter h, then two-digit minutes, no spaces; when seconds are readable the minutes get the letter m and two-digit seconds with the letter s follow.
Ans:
8h33
